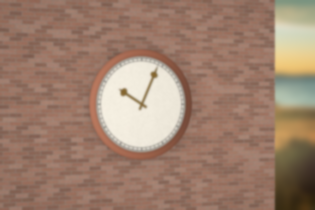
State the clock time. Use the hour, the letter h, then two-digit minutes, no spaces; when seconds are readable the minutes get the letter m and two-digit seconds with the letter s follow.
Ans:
10h04
